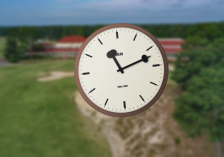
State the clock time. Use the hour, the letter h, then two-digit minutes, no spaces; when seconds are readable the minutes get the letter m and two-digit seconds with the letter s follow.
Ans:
11h12
